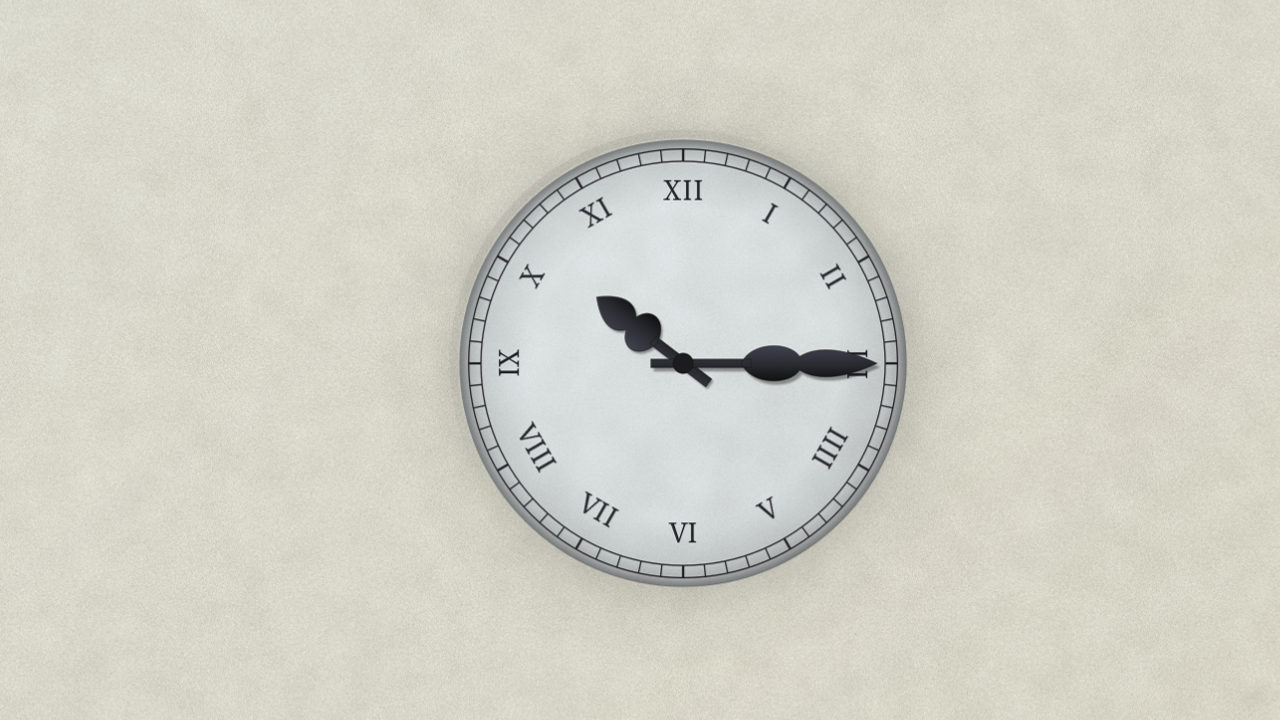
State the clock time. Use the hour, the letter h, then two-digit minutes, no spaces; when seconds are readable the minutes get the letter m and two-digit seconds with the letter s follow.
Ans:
10h15
